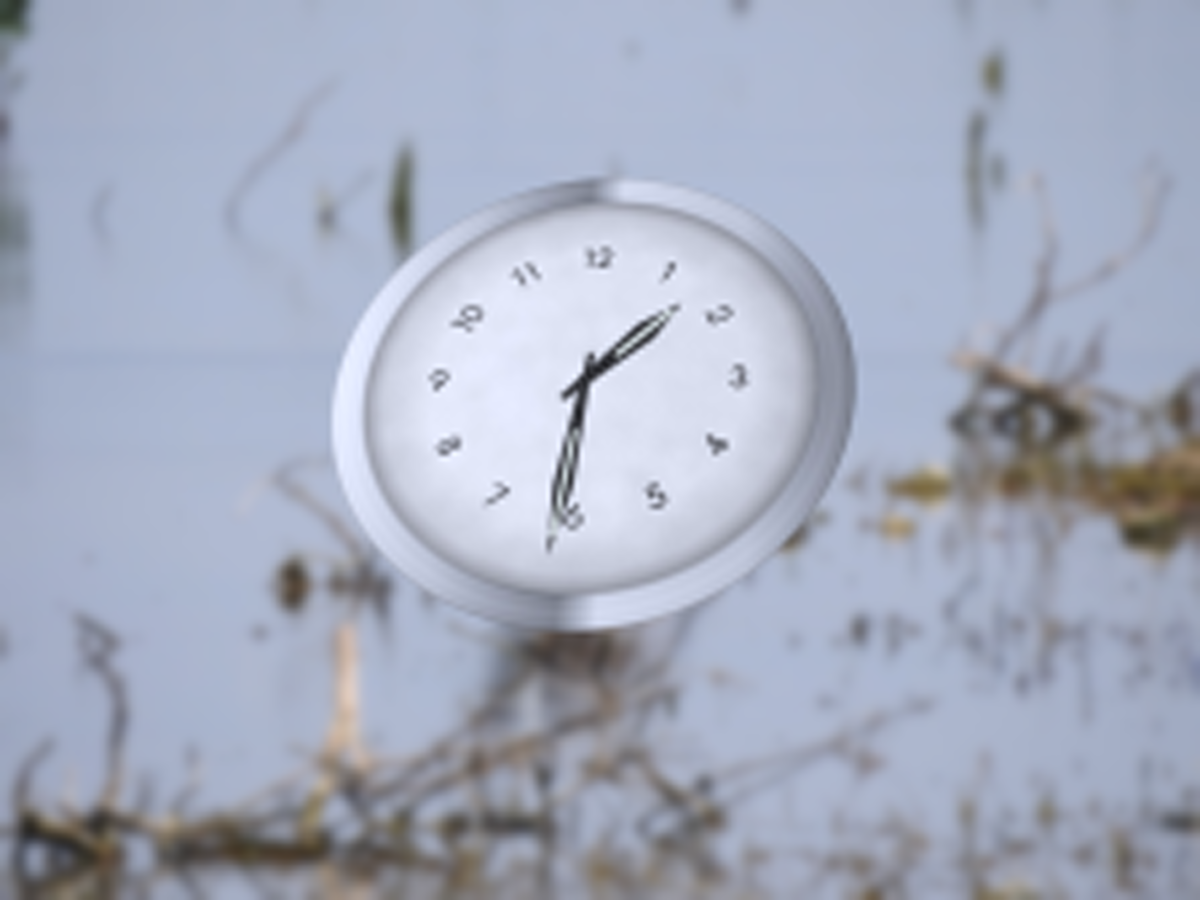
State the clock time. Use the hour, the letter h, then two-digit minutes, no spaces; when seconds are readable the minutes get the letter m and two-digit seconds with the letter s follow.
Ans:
1h31
